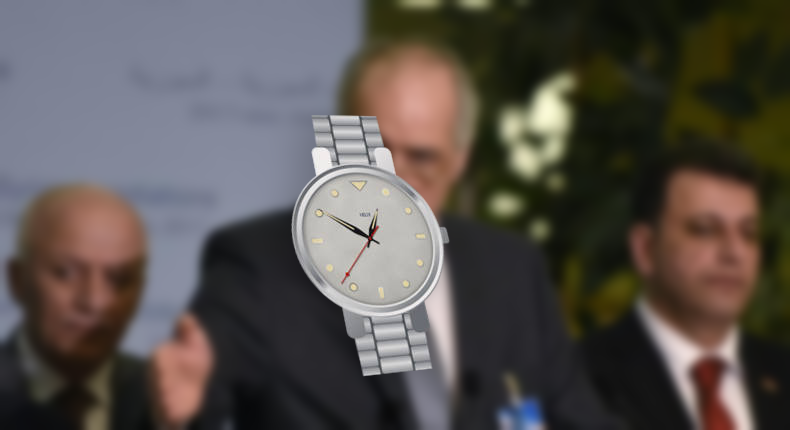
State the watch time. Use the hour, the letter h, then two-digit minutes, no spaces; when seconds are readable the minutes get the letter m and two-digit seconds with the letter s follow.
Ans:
12h50m37s
